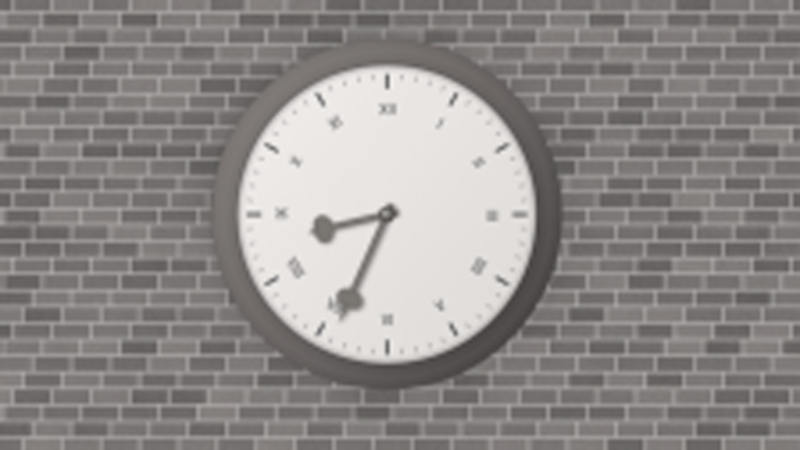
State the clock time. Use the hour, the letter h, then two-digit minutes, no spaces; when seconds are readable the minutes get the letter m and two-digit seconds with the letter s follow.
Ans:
8h34
